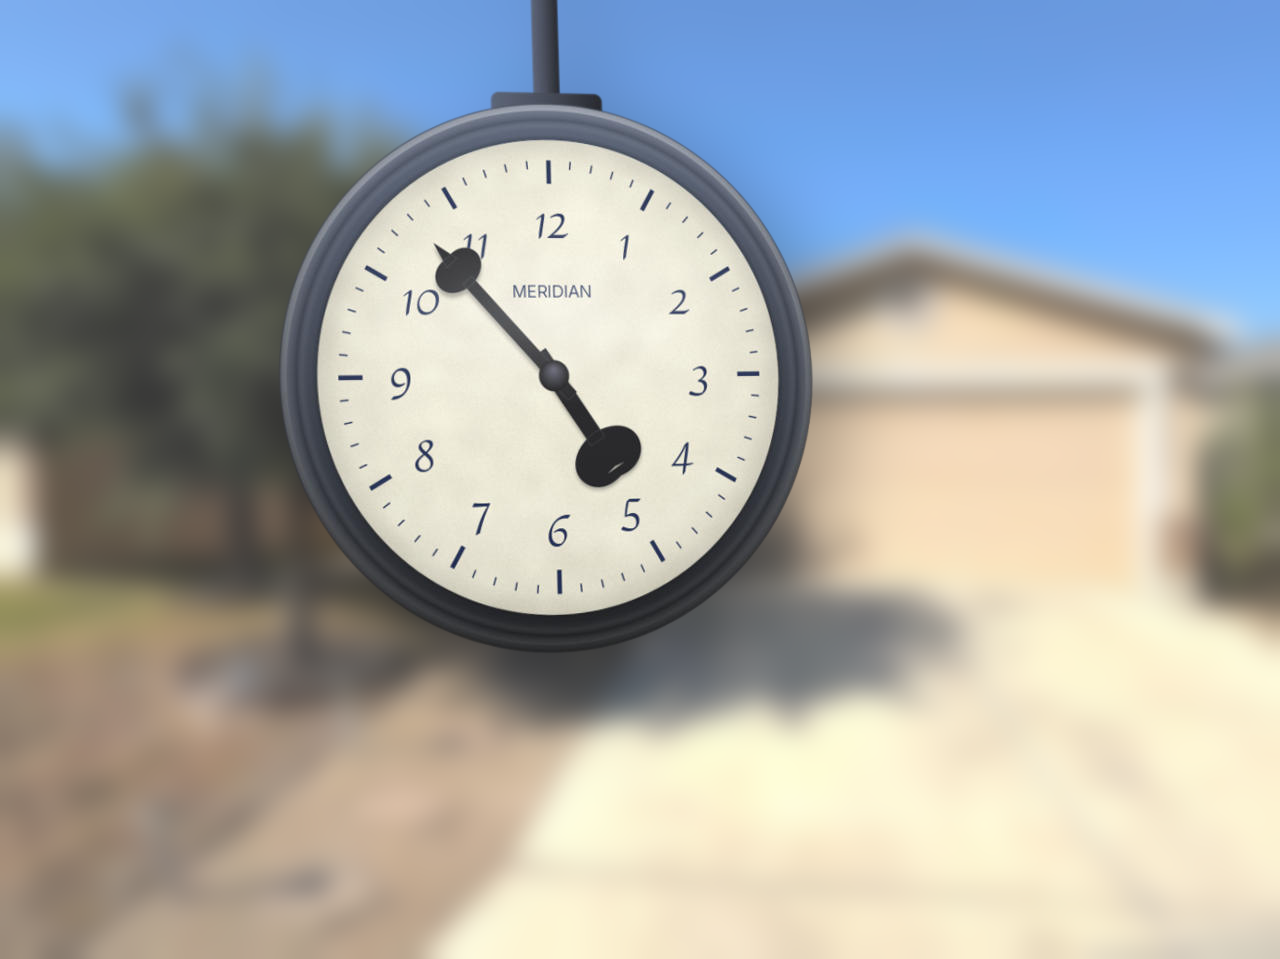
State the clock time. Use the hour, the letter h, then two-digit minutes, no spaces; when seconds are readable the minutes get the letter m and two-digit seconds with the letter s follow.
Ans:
4h53
